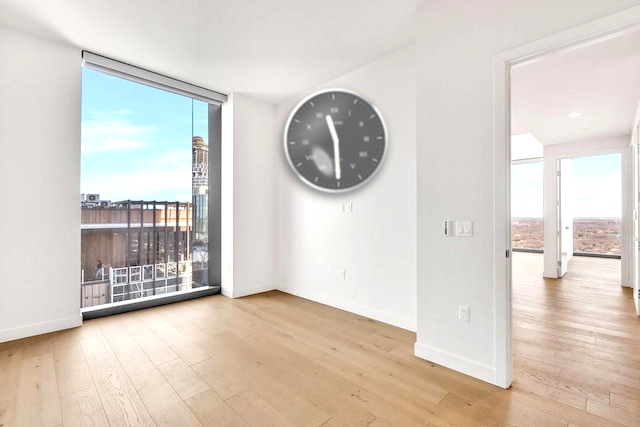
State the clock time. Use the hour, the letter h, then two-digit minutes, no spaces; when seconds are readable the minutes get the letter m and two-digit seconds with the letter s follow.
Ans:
11h30
